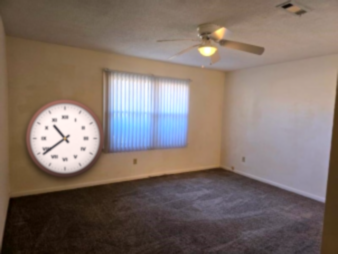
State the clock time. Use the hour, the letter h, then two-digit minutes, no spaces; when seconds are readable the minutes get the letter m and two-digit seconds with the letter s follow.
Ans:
10h39
